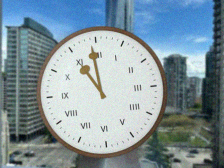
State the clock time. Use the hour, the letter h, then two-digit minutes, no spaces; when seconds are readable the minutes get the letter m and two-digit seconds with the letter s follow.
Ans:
10h59
